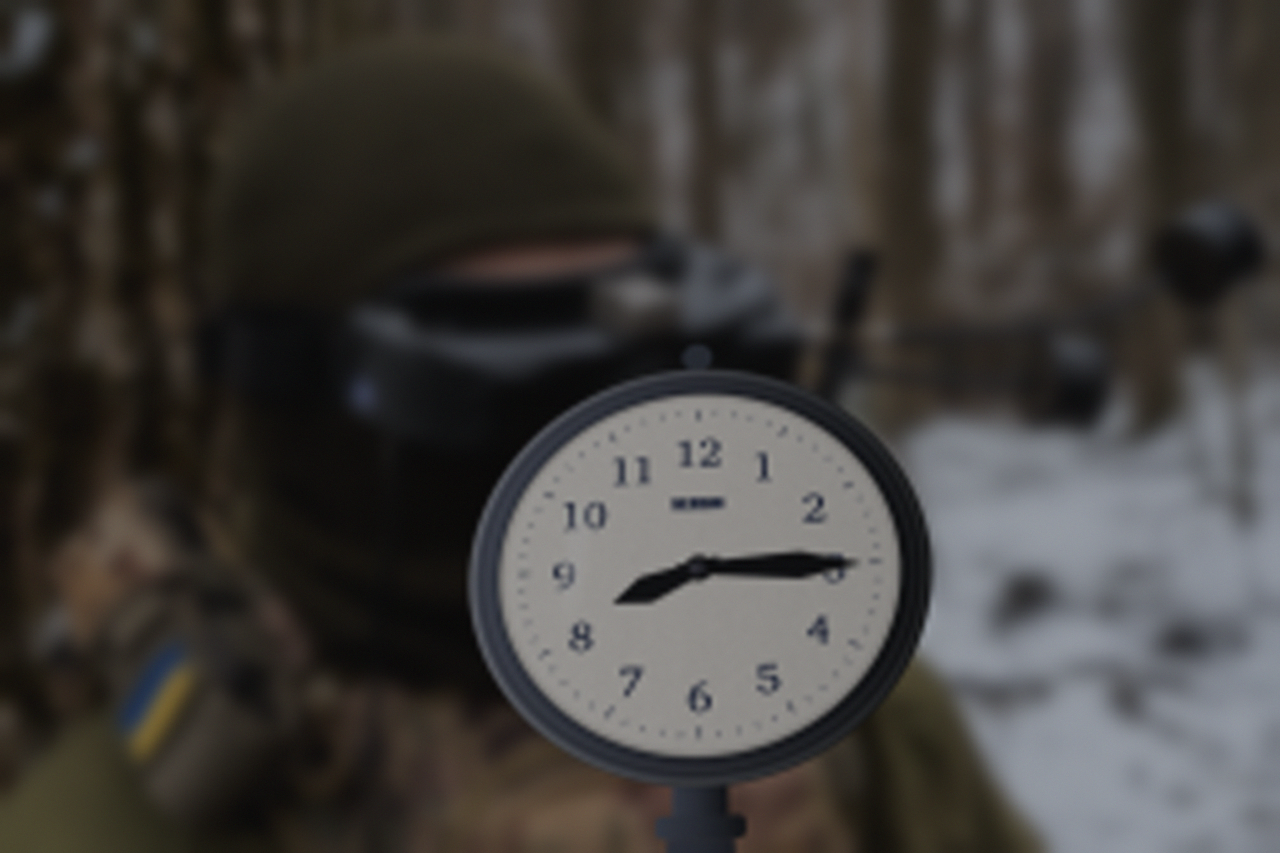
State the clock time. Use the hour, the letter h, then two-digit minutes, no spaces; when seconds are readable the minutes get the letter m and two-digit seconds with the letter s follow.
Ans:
8h15
